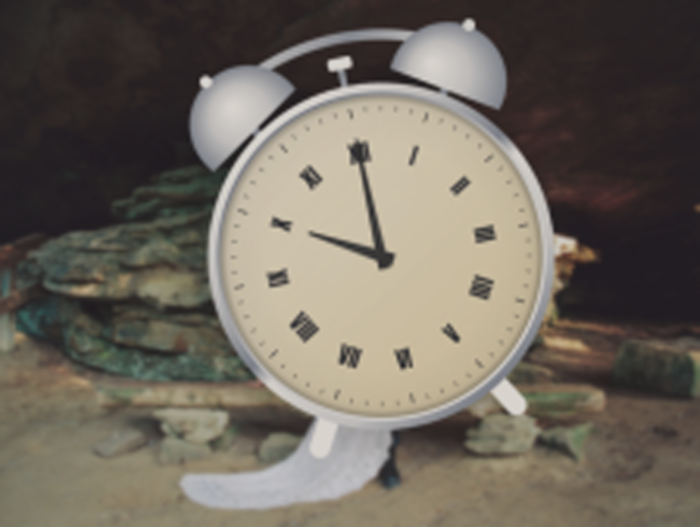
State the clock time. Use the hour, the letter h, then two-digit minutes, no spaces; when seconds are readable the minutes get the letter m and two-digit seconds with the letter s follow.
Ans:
10h00
